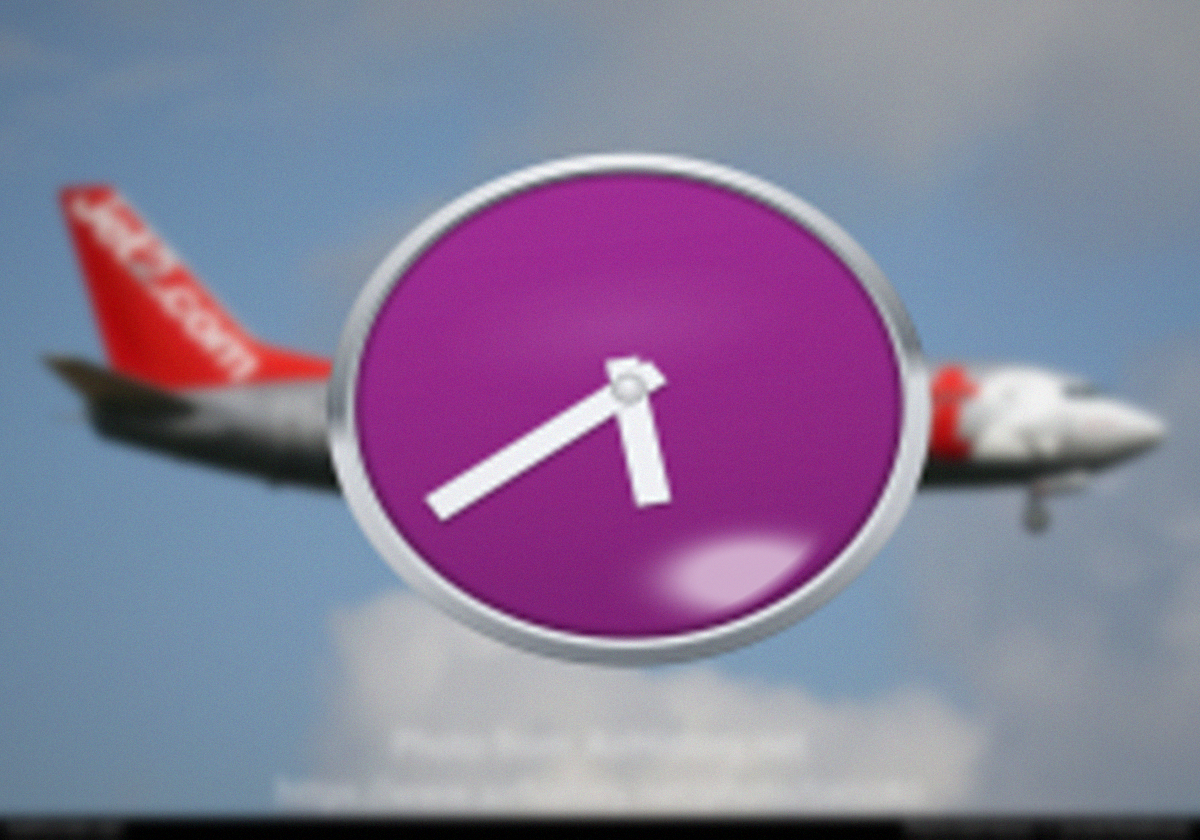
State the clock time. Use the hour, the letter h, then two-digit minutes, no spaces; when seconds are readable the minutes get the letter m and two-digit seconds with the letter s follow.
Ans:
5h39
